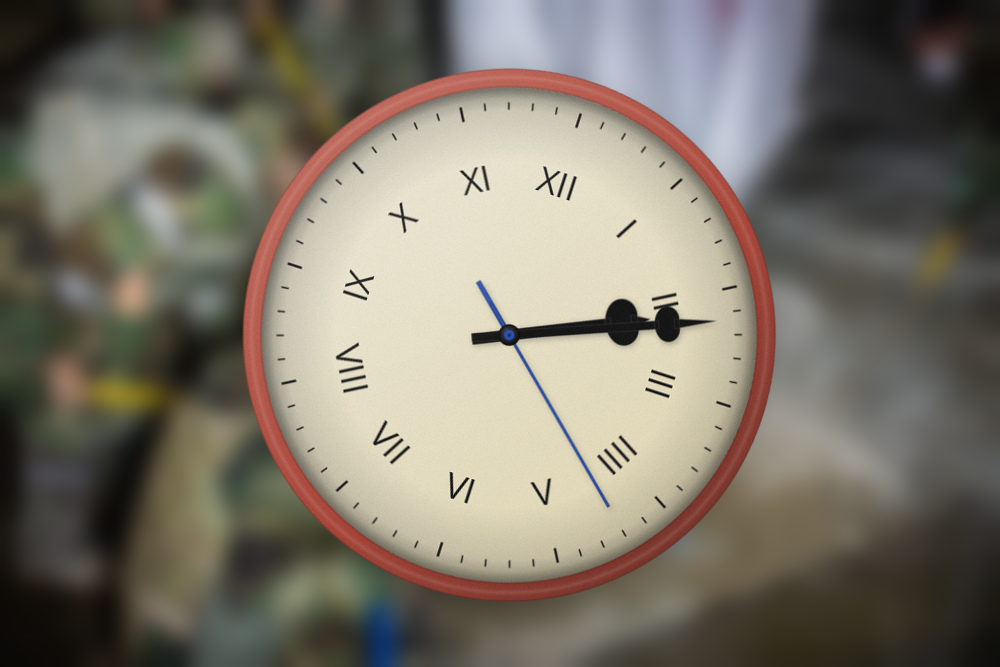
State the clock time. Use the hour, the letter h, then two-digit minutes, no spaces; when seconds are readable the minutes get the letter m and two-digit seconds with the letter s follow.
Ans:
2h11m22s
